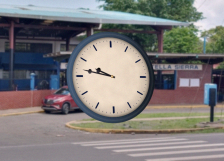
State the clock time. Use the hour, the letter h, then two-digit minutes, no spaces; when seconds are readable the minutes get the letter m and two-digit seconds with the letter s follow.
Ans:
9h47
